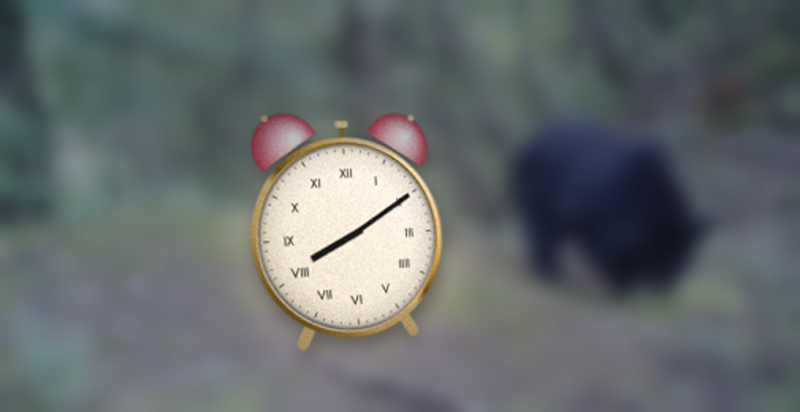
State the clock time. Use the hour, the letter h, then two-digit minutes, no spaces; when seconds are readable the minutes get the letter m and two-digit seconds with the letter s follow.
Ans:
8h10
